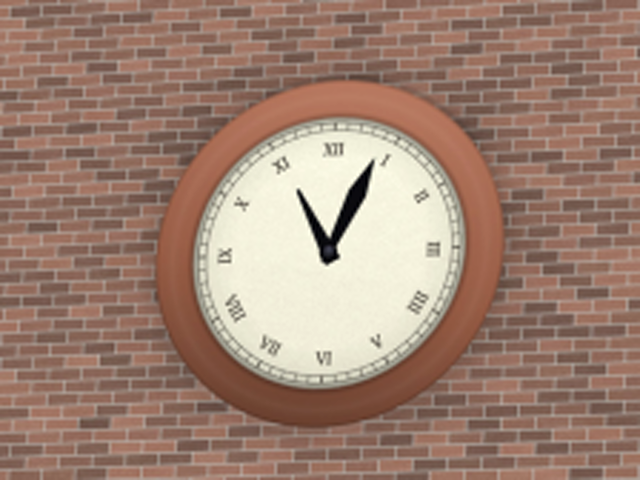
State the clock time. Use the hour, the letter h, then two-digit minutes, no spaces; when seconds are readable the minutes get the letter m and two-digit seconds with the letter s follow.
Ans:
11h04
